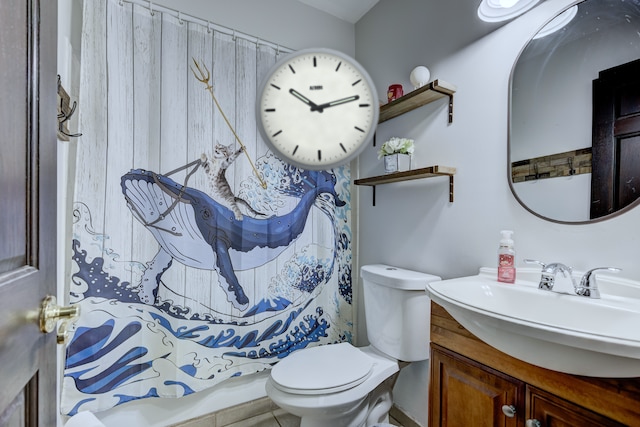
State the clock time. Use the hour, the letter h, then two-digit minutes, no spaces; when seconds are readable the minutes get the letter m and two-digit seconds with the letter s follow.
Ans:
10h13
